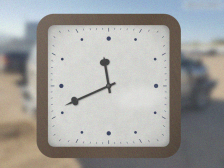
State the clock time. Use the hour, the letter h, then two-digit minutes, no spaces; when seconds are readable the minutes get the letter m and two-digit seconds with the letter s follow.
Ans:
11h41
